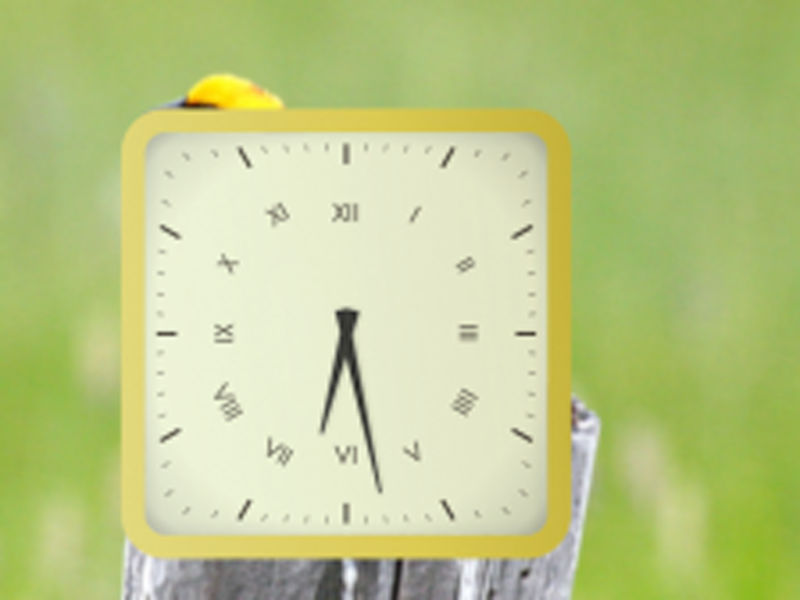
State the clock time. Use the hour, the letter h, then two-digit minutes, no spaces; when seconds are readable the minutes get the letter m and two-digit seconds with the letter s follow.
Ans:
6h28
